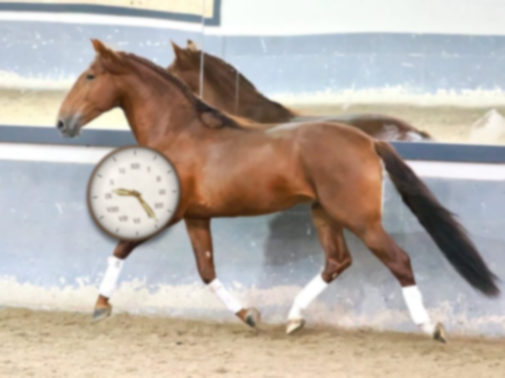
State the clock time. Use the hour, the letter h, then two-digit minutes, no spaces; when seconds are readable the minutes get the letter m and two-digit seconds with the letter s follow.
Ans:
9h24
